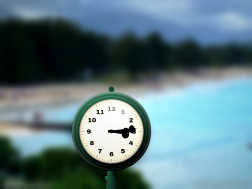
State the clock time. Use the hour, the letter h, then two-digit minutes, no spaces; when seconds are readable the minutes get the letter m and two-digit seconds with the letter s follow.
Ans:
3h14
